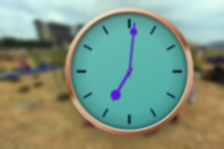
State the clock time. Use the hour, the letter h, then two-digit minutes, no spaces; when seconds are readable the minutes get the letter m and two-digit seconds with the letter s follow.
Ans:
7h01
